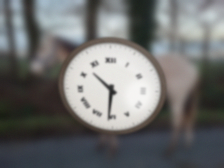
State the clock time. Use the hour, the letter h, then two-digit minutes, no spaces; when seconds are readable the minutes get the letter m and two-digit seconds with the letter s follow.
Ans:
10h31
